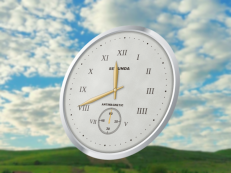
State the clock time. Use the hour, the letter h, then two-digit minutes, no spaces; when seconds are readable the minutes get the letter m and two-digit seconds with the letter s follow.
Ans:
11h41
